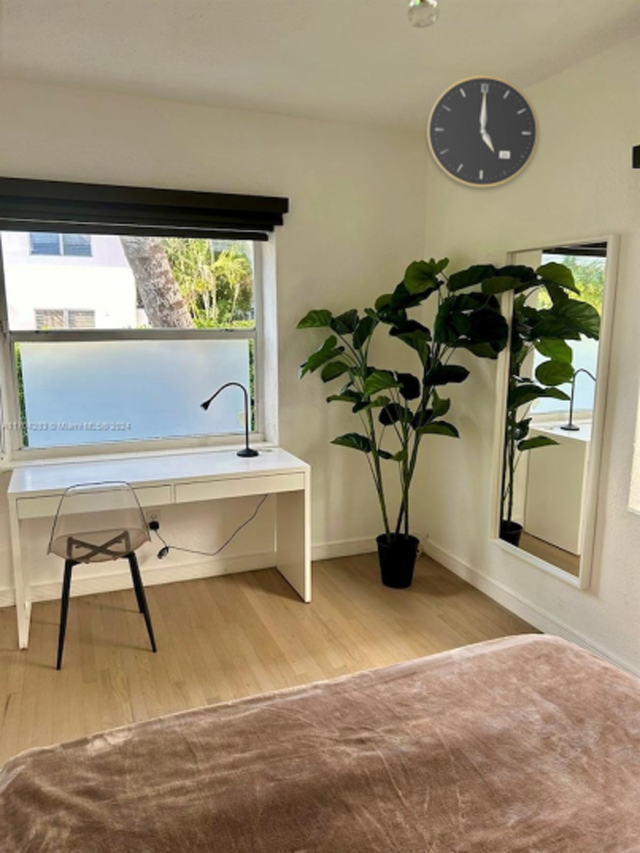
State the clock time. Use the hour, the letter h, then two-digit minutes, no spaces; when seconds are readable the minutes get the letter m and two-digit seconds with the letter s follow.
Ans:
5h00
